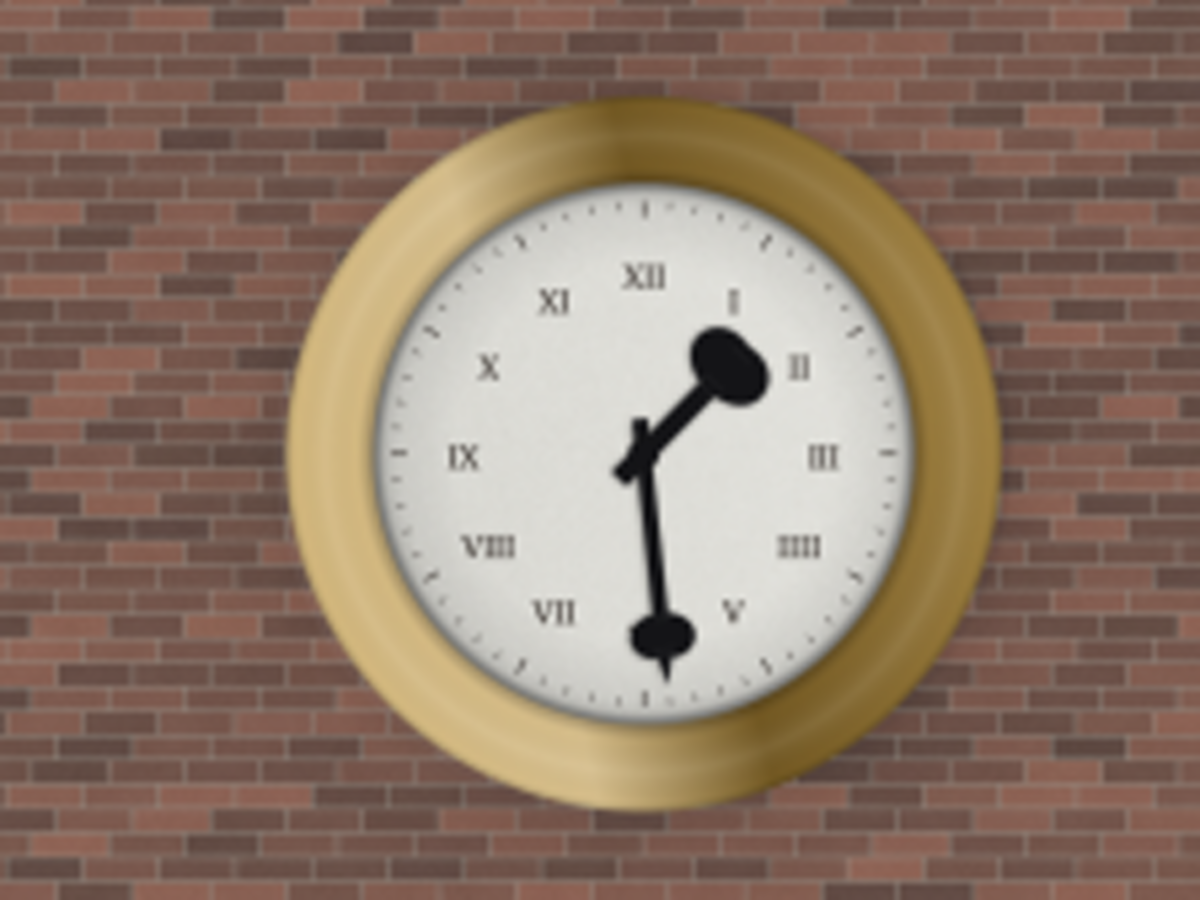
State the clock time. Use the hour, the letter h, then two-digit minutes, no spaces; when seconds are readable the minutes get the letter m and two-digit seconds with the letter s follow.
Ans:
1h29
